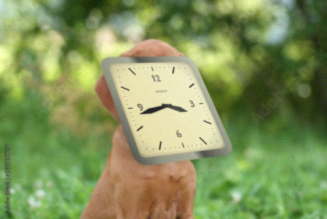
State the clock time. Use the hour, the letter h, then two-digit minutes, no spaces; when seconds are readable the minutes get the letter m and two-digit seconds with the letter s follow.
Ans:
3h43
